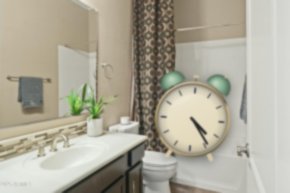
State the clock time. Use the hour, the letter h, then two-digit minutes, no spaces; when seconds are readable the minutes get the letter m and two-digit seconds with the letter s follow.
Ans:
4h24
